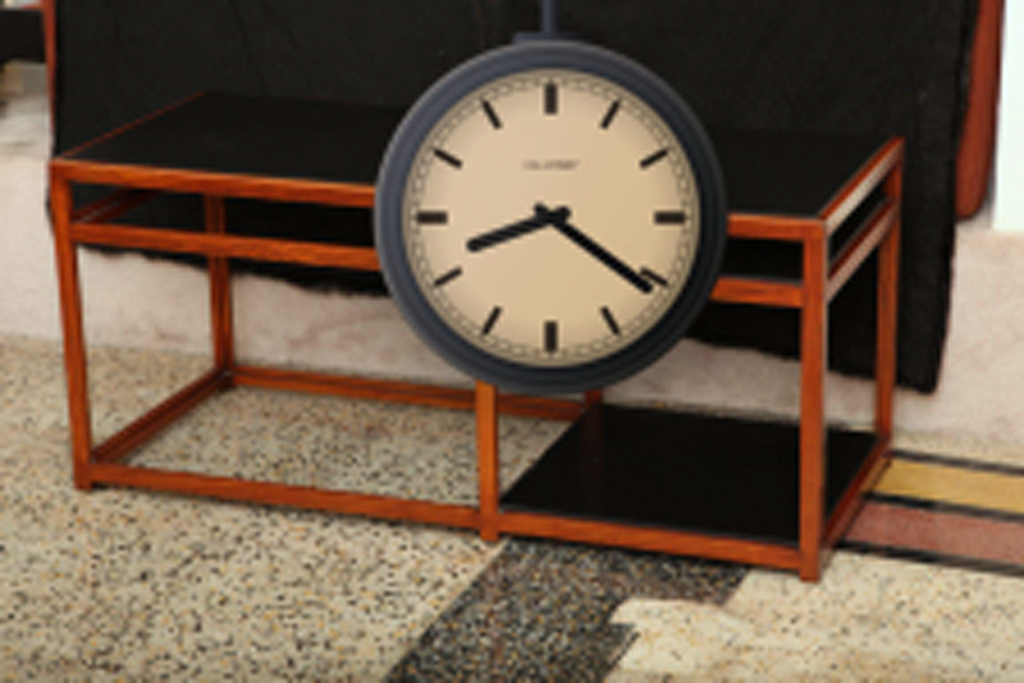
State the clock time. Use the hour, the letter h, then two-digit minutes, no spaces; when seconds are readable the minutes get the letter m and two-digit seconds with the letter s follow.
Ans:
8h21
